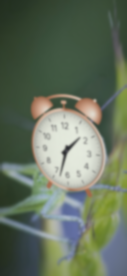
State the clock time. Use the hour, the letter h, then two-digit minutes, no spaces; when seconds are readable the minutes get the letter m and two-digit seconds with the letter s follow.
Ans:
1h33
